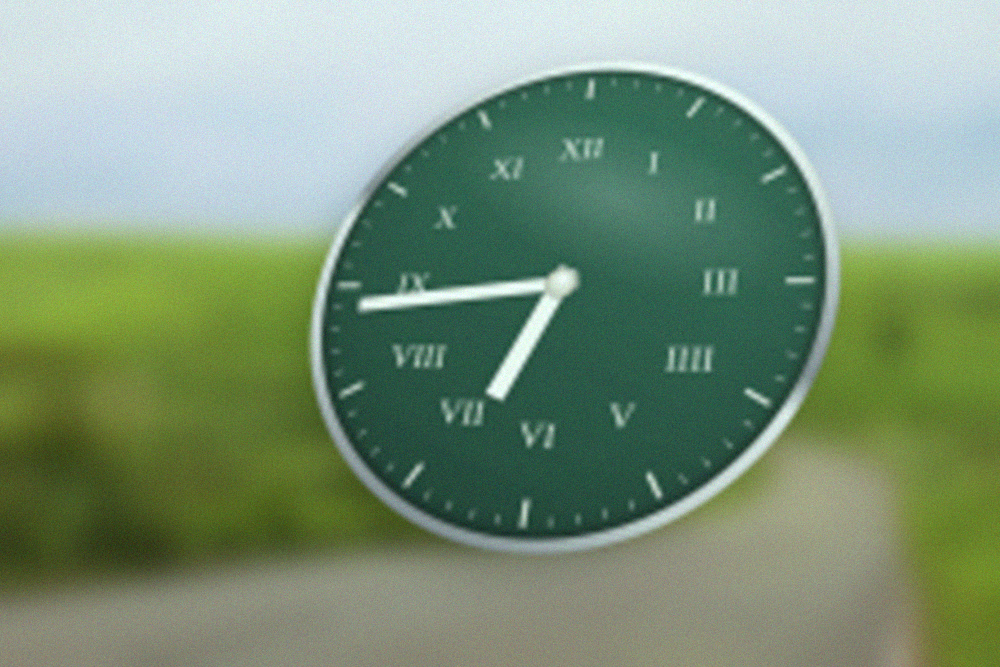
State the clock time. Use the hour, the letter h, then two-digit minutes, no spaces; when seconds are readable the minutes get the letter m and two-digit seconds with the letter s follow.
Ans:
6h44
